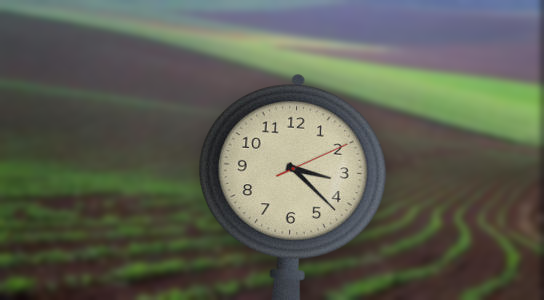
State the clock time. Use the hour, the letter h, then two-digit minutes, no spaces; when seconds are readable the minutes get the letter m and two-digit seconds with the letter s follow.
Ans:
3h22m10s
